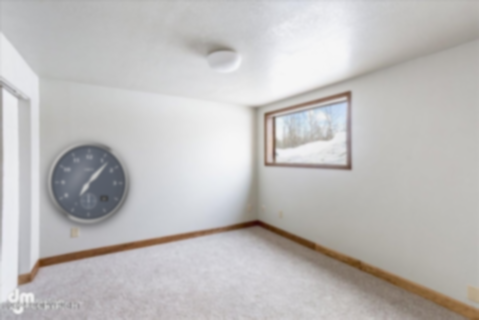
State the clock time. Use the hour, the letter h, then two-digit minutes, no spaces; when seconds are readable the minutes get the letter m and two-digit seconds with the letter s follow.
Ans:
7h07
